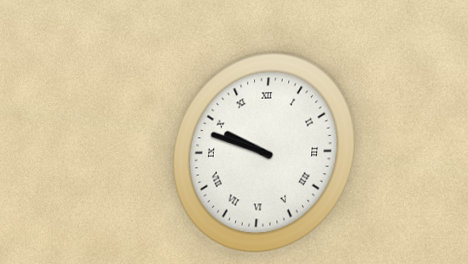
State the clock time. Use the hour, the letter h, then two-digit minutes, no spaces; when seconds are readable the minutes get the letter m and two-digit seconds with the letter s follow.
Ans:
9h48
